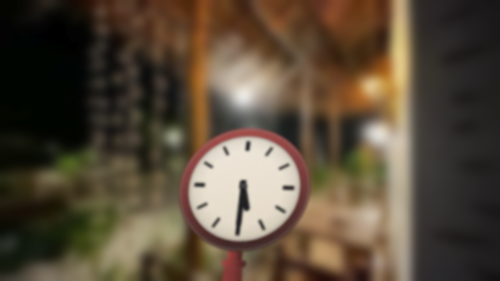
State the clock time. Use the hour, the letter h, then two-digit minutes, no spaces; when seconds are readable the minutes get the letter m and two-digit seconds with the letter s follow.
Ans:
5h30
